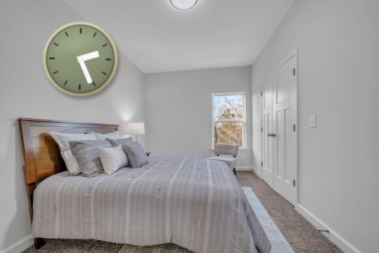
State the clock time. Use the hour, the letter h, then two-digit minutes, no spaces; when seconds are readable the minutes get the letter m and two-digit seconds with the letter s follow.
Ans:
2h26
